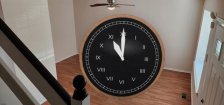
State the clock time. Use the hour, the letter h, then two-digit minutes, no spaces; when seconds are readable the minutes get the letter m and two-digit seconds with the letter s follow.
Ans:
11h00
